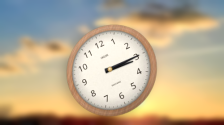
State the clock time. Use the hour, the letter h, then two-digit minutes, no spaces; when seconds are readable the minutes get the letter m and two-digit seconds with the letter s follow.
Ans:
3h15
